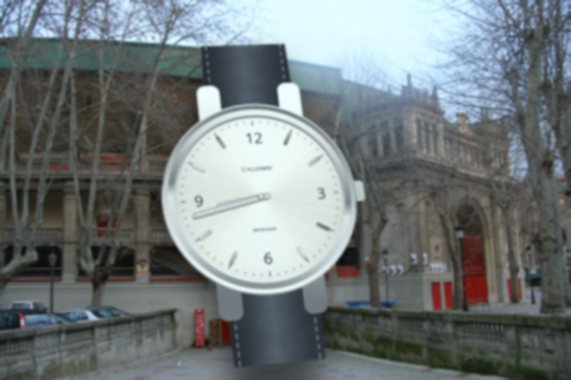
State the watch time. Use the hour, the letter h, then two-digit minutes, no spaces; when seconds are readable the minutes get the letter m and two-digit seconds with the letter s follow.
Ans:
8h43
